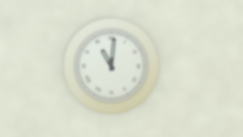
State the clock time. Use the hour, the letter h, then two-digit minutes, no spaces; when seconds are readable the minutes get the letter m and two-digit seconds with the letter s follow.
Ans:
11h01
